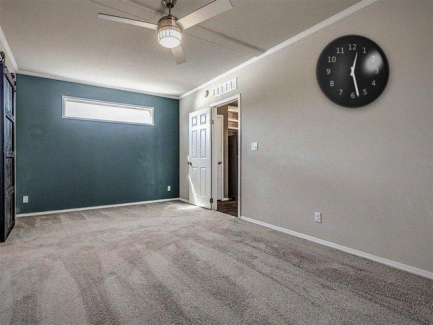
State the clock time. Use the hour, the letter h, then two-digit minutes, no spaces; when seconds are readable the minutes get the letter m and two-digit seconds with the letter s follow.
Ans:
12h28
